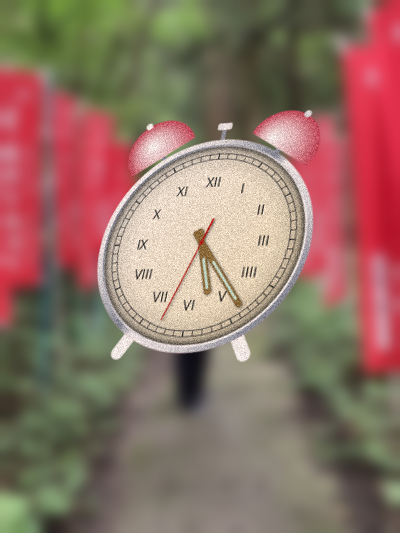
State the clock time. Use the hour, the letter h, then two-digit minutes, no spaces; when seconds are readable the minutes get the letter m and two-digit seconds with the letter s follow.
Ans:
5h23m33s
